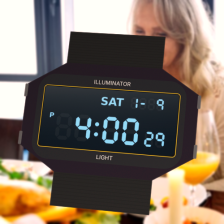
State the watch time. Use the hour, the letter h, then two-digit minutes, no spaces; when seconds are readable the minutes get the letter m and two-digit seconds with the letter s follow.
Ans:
4h00m29s
